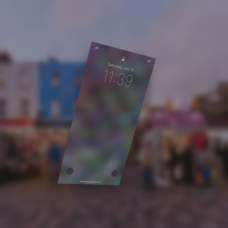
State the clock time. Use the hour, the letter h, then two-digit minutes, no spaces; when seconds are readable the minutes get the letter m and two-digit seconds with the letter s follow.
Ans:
11h39
